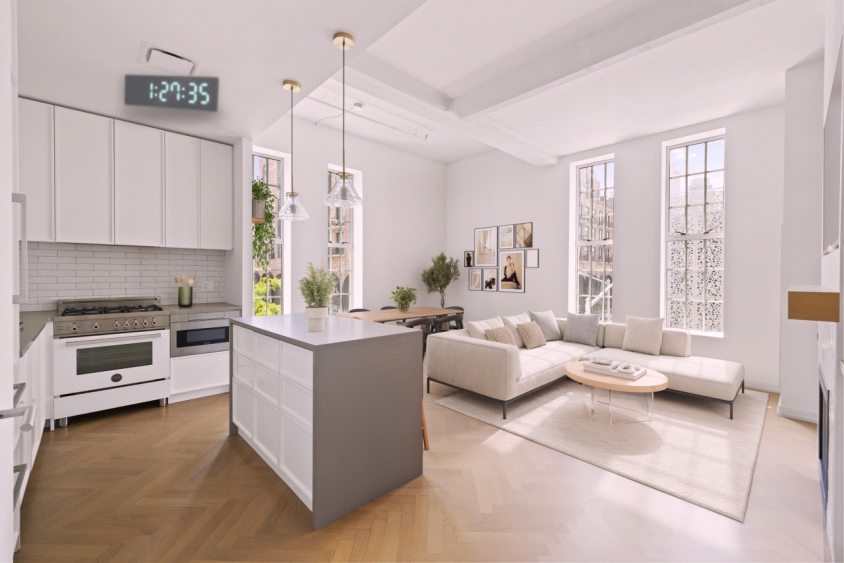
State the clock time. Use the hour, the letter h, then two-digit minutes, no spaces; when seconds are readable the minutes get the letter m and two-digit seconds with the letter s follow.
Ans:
1h27m35s
